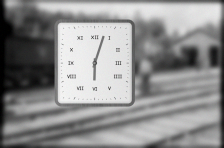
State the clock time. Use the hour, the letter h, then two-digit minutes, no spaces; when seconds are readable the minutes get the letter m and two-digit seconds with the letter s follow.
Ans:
6h03
